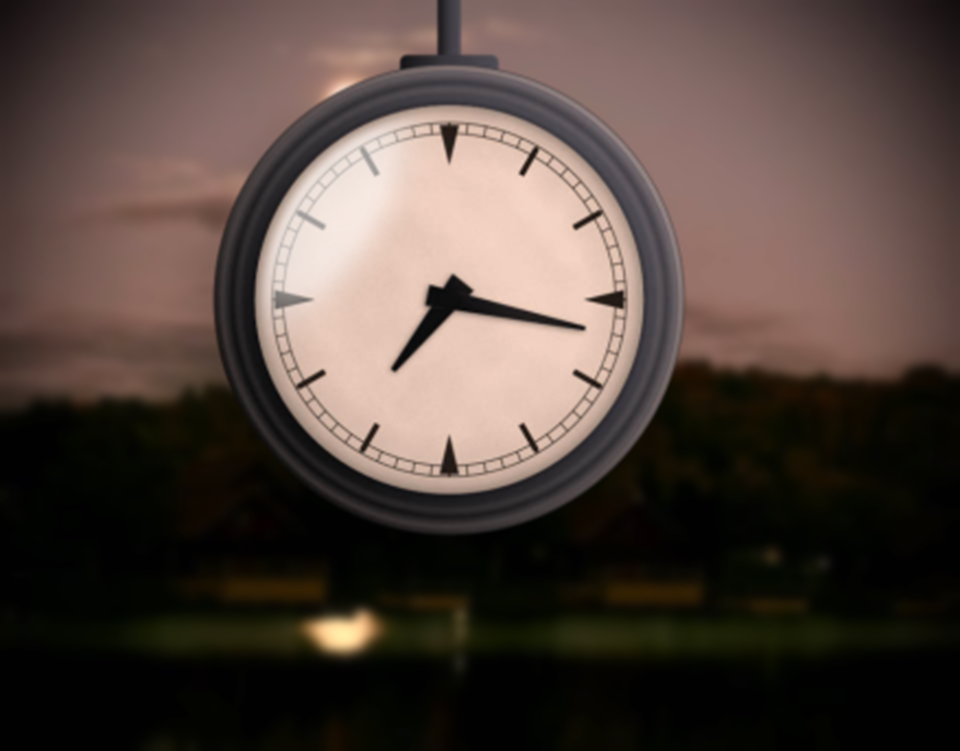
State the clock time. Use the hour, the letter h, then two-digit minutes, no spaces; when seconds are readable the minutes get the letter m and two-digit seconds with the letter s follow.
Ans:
7h17
